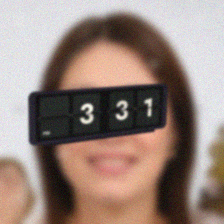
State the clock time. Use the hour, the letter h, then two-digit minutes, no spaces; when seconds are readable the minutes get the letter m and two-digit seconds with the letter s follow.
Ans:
3h31
